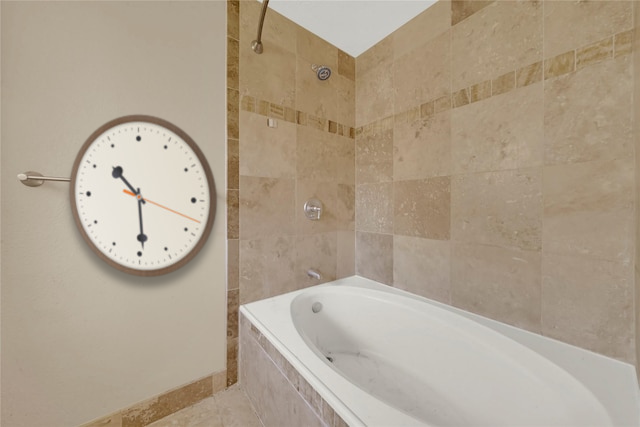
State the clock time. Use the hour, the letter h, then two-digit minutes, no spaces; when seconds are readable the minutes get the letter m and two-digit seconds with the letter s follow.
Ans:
10h29m18s
